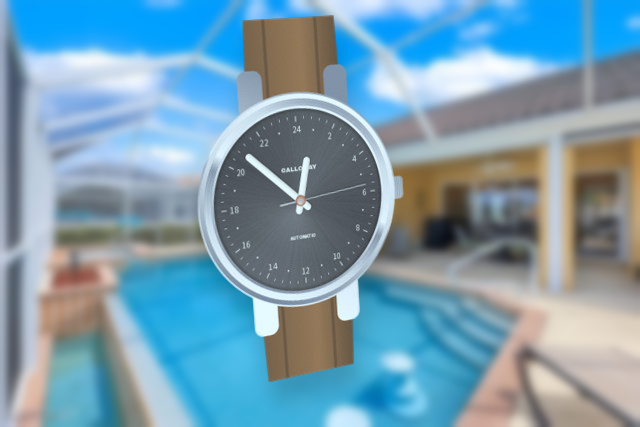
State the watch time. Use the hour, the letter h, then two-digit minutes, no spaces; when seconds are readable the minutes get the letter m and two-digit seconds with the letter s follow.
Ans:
0h52m14s
